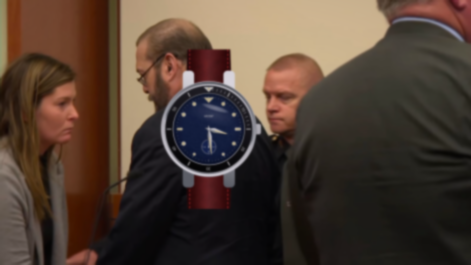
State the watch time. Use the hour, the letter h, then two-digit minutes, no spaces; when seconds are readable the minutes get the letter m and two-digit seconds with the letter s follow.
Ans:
3h29
